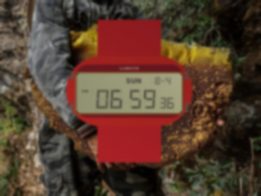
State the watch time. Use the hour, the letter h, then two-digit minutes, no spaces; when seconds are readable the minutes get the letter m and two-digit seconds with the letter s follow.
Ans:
6h59
